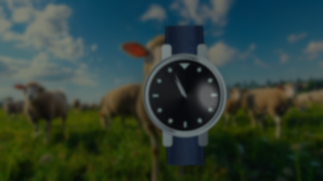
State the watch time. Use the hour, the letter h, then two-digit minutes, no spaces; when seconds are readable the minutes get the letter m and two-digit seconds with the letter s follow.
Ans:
10h56
